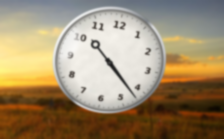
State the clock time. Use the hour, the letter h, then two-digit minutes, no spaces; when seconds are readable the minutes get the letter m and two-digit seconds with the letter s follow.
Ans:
10h22
